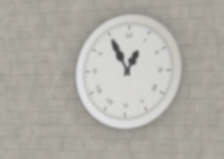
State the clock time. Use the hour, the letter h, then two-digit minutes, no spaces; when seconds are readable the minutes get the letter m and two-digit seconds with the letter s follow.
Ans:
12h55
